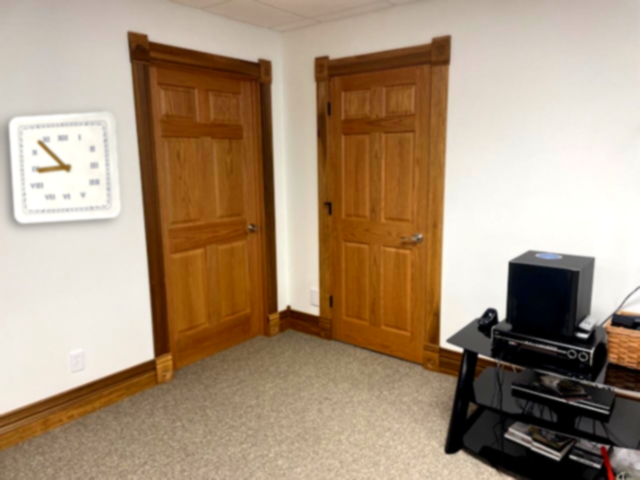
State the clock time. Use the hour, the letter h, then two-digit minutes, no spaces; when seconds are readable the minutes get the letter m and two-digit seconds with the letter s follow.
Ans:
8h53
